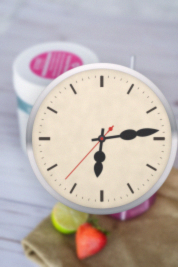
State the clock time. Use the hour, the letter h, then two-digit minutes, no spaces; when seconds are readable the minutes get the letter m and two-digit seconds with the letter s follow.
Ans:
6h13m37s
